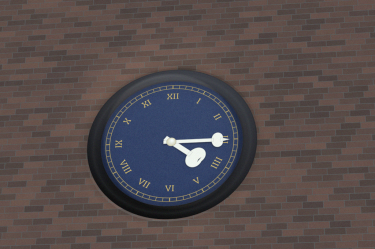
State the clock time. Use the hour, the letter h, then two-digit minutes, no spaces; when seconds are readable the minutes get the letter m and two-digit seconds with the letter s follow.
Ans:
4h15
